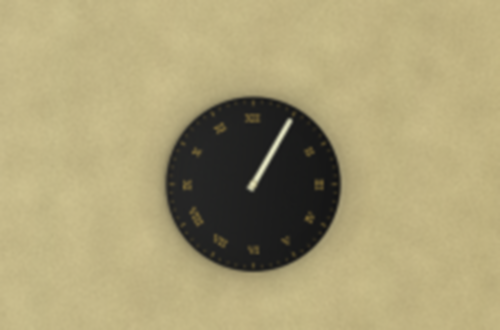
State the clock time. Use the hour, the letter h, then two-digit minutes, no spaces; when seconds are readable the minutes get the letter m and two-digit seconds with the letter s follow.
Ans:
1h05
